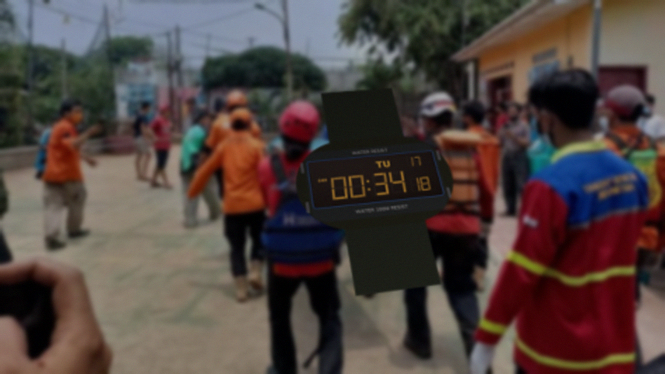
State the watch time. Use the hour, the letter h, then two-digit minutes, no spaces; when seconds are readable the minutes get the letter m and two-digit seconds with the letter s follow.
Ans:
0h34m18s
